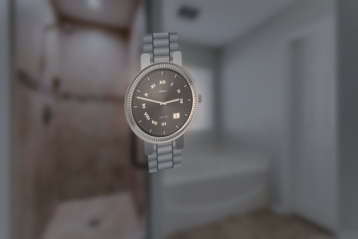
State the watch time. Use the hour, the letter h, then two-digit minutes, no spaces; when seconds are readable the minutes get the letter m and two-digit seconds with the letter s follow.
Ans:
2h48
